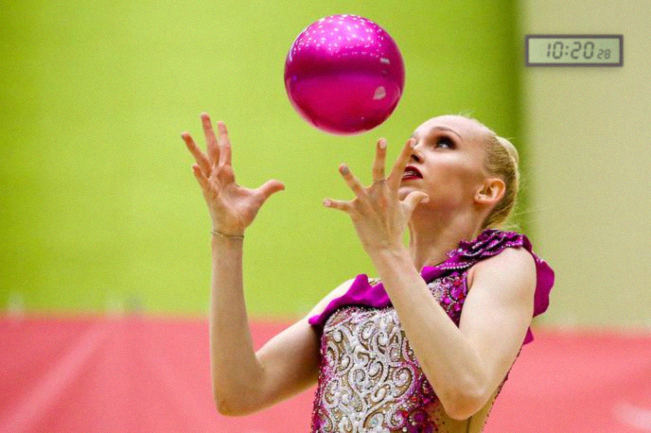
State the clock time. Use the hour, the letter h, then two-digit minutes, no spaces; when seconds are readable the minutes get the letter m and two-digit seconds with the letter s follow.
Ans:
10h20
